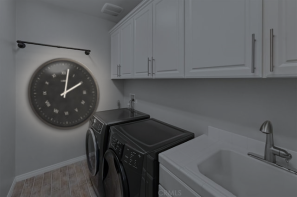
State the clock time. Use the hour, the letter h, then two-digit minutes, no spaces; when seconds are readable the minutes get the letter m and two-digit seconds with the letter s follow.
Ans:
2h02
